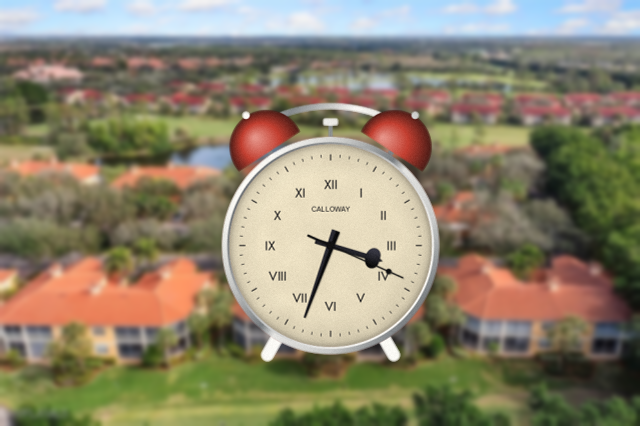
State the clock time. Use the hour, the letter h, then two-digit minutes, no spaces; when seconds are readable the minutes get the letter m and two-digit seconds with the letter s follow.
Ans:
3h33m19s
